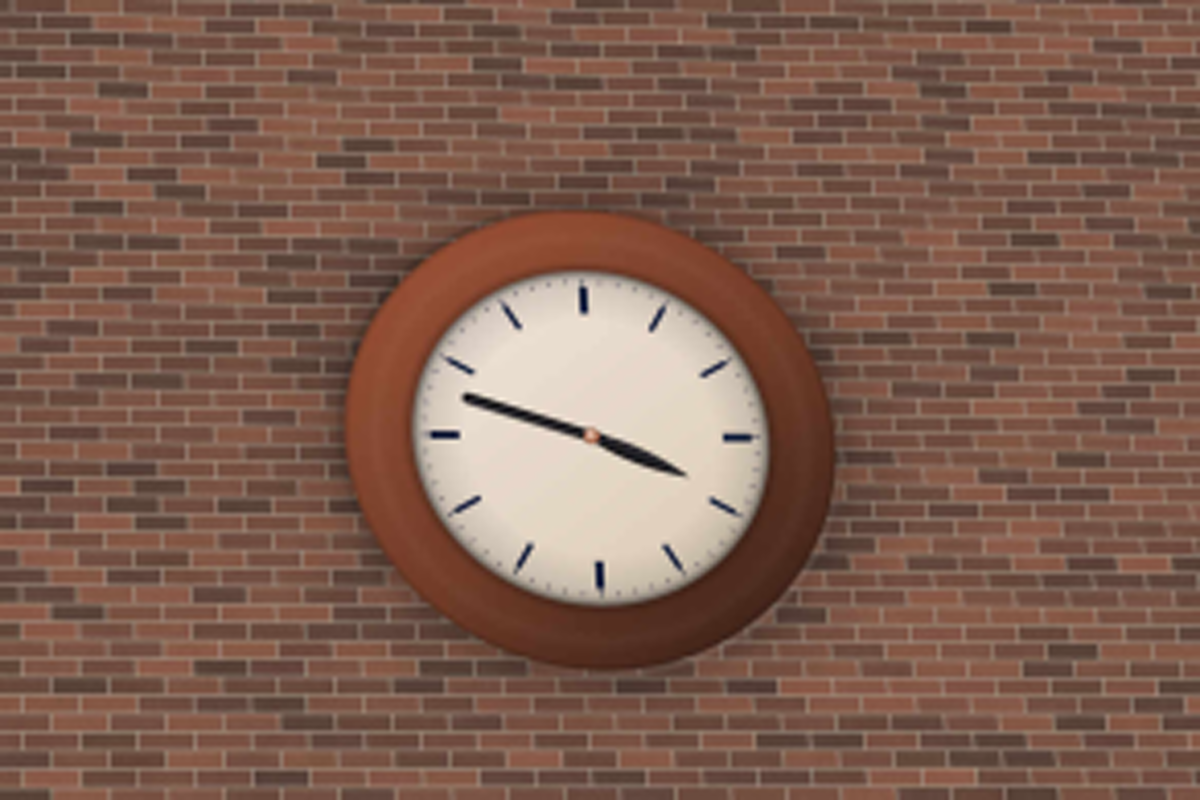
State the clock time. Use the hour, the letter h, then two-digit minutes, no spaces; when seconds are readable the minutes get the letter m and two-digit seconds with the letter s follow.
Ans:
3h48
